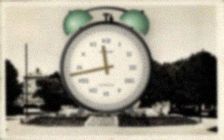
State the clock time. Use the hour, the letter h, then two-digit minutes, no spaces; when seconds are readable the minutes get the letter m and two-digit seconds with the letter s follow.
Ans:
11h43
